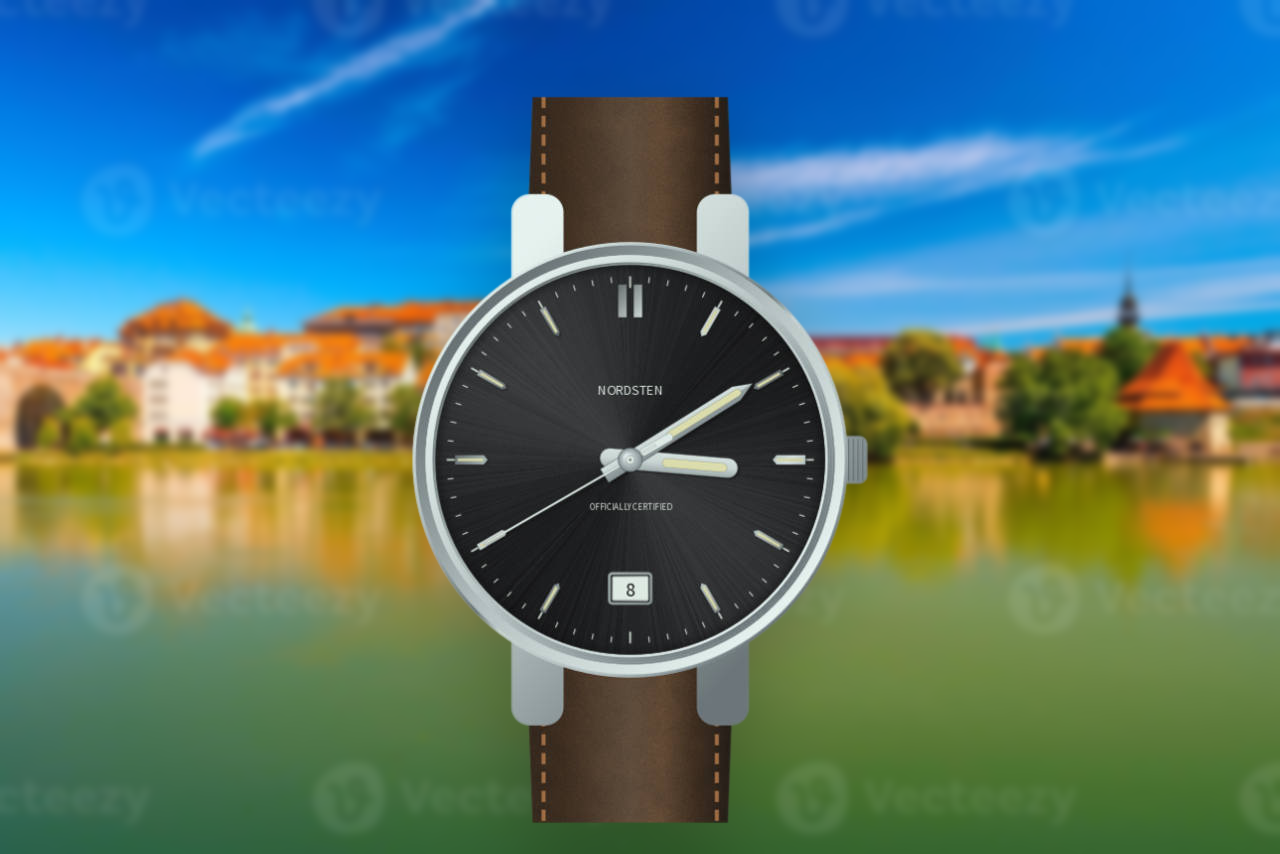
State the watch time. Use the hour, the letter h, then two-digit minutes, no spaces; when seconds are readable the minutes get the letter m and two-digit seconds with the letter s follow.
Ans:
3h09m40s
